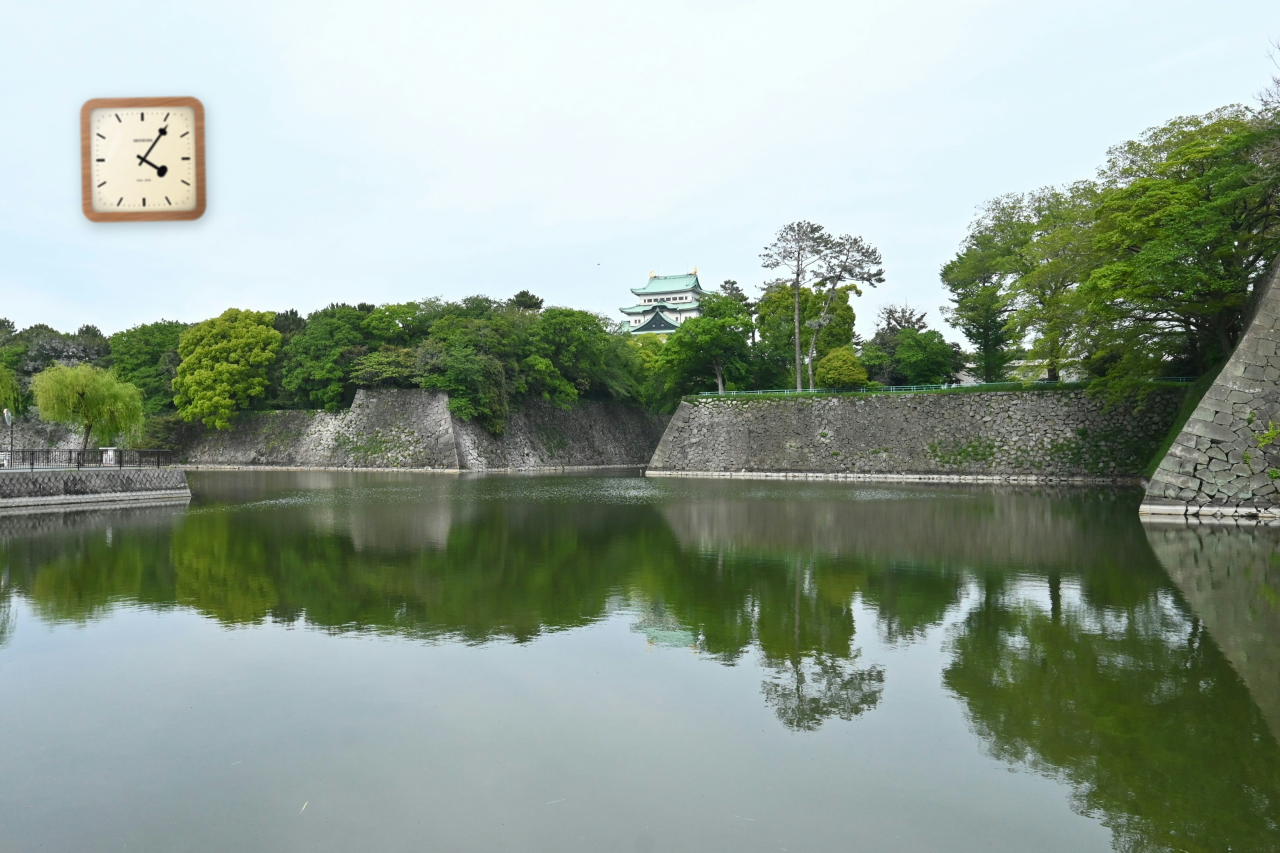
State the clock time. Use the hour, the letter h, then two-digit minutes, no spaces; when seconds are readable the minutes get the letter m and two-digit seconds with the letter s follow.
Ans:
4h06
